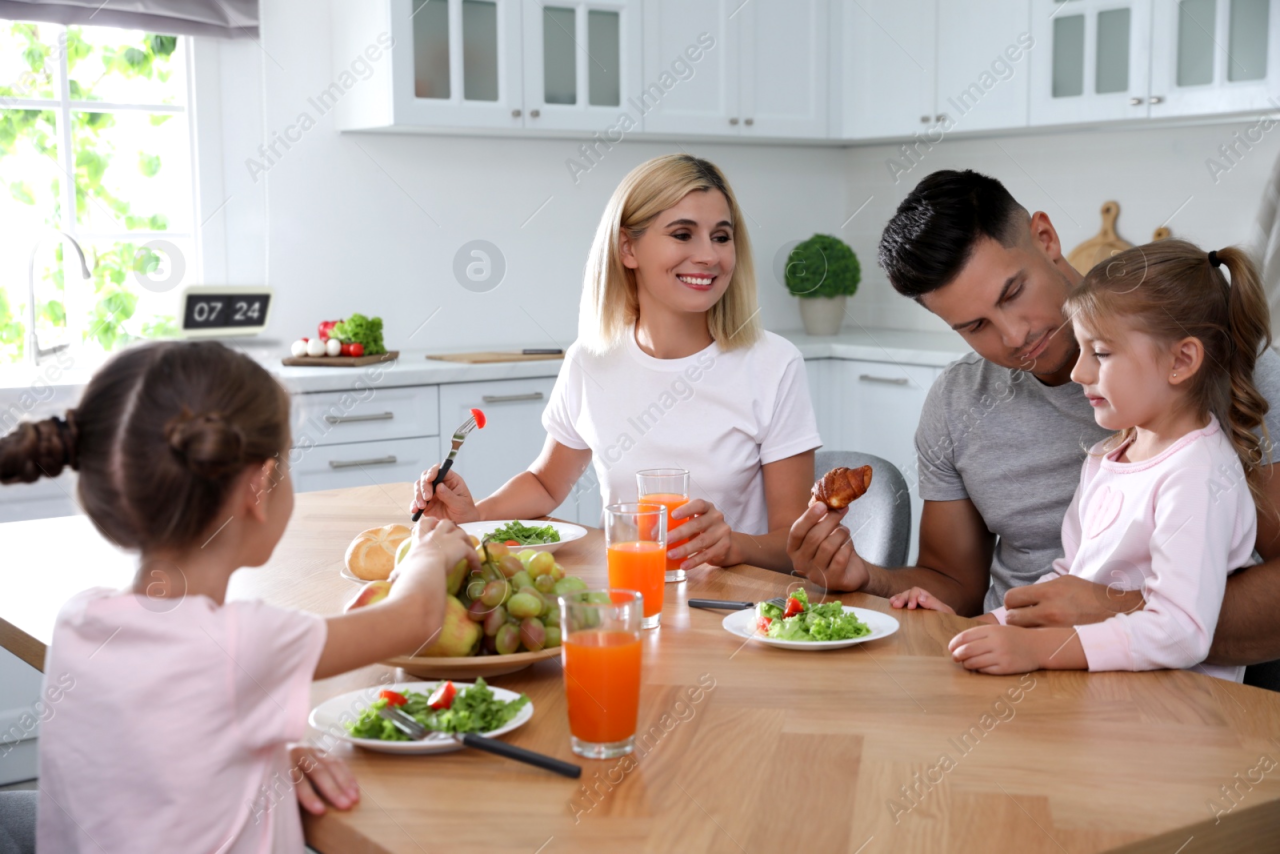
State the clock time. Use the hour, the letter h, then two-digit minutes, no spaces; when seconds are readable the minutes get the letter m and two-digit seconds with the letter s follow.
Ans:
7h24
